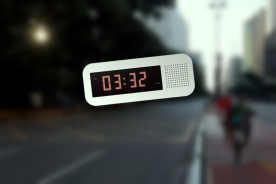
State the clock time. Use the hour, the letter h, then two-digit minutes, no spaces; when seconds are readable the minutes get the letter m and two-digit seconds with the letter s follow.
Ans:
3h32
